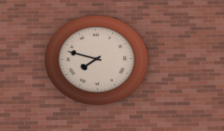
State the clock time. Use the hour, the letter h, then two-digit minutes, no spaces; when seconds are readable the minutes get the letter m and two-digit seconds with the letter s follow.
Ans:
7h48
